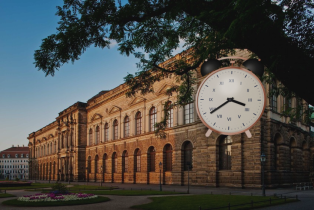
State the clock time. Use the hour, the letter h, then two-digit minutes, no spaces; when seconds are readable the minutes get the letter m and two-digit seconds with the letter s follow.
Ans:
3h39
